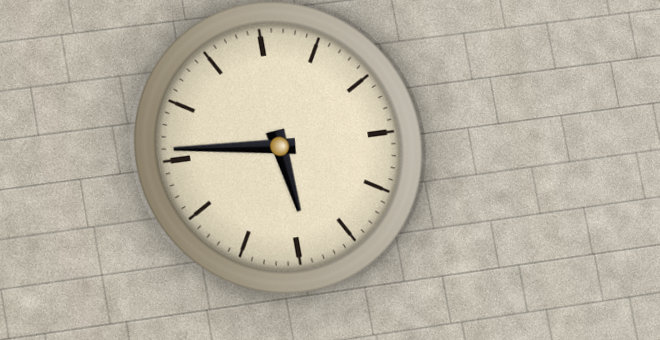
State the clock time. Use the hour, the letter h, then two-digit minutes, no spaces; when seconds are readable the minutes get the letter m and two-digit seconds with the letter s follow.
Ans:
5h46
